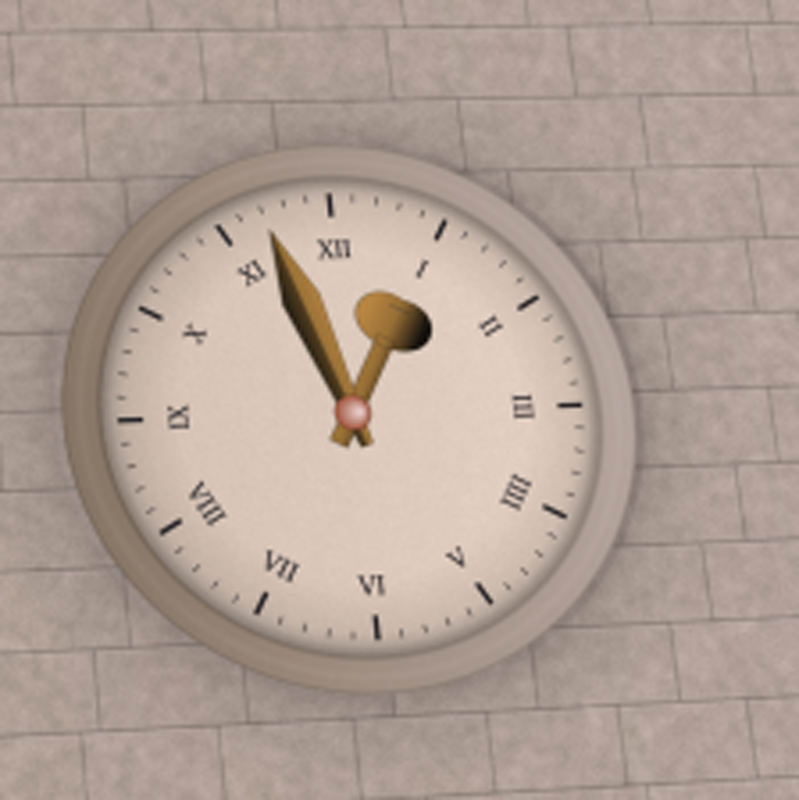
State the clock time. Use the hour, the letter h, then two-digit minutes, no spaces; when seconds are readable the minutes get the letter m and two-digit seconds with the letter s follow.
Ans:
12h57
